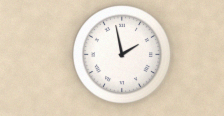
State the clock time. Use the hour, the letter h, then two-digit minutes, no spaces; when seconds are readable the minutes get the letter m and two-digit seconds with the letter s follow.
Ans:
1h58
